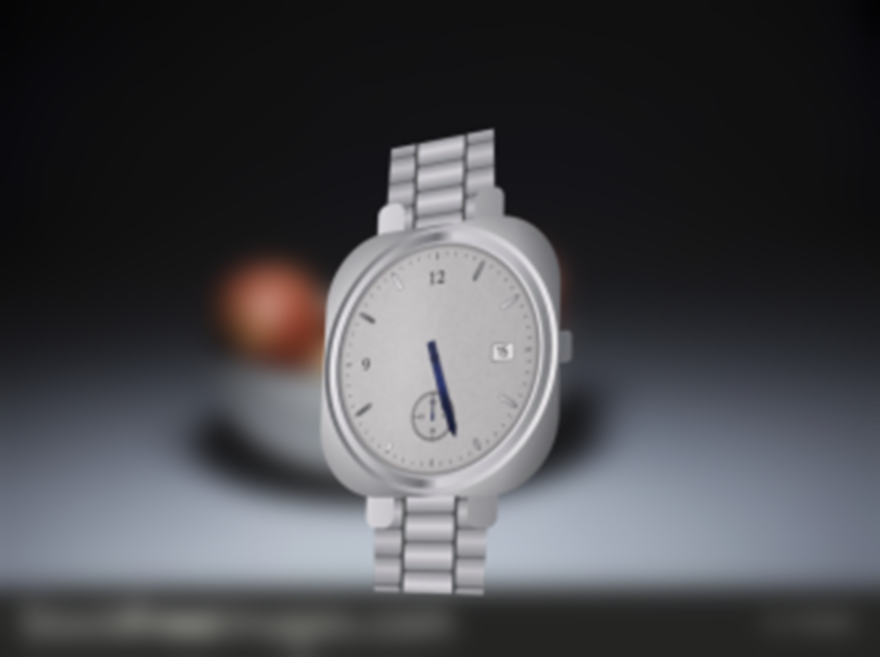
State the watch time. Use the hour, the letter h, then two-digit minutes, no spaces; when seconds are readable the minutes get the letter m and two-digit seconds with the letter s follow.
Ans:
5h27
